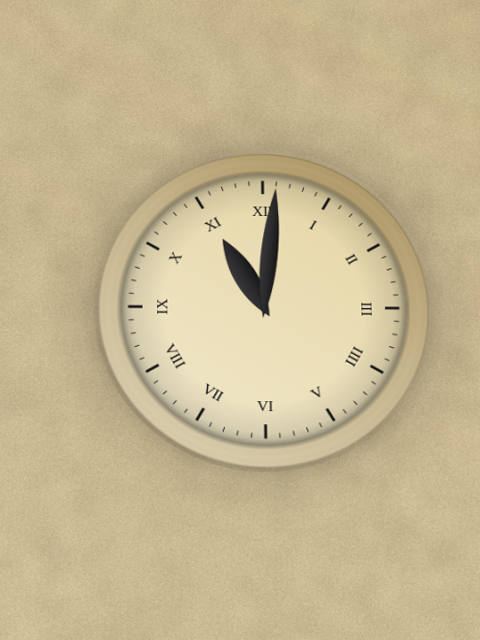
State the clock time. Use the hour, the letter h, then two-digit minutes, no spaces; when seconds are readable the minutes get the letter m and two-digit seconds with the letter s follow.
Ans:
11h01
